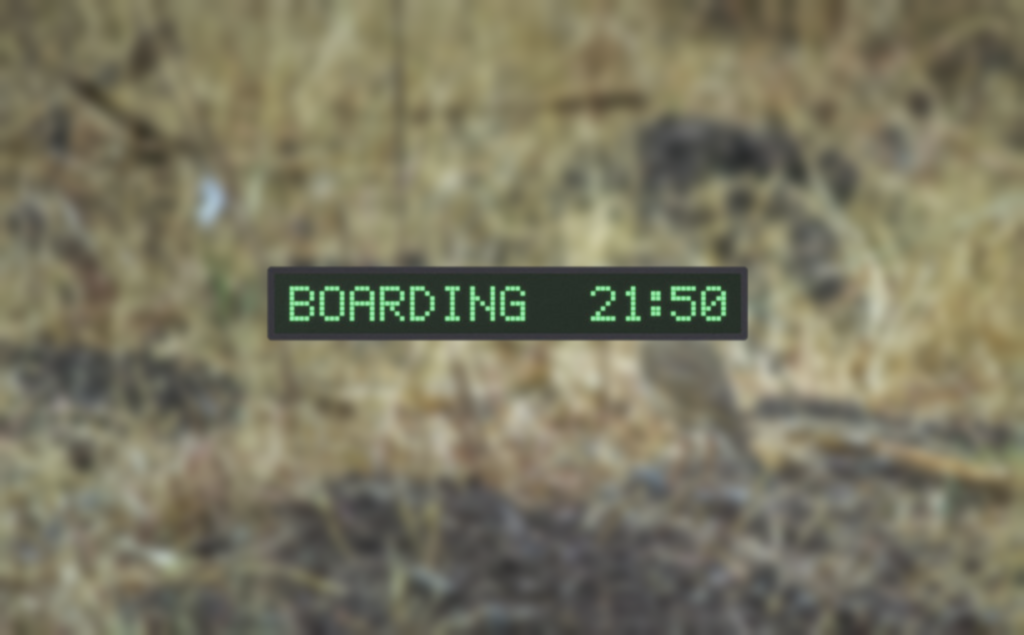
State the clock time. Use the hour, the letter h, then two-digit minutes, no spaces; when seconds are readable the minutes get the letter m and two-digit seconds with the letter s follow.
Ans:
21h50
